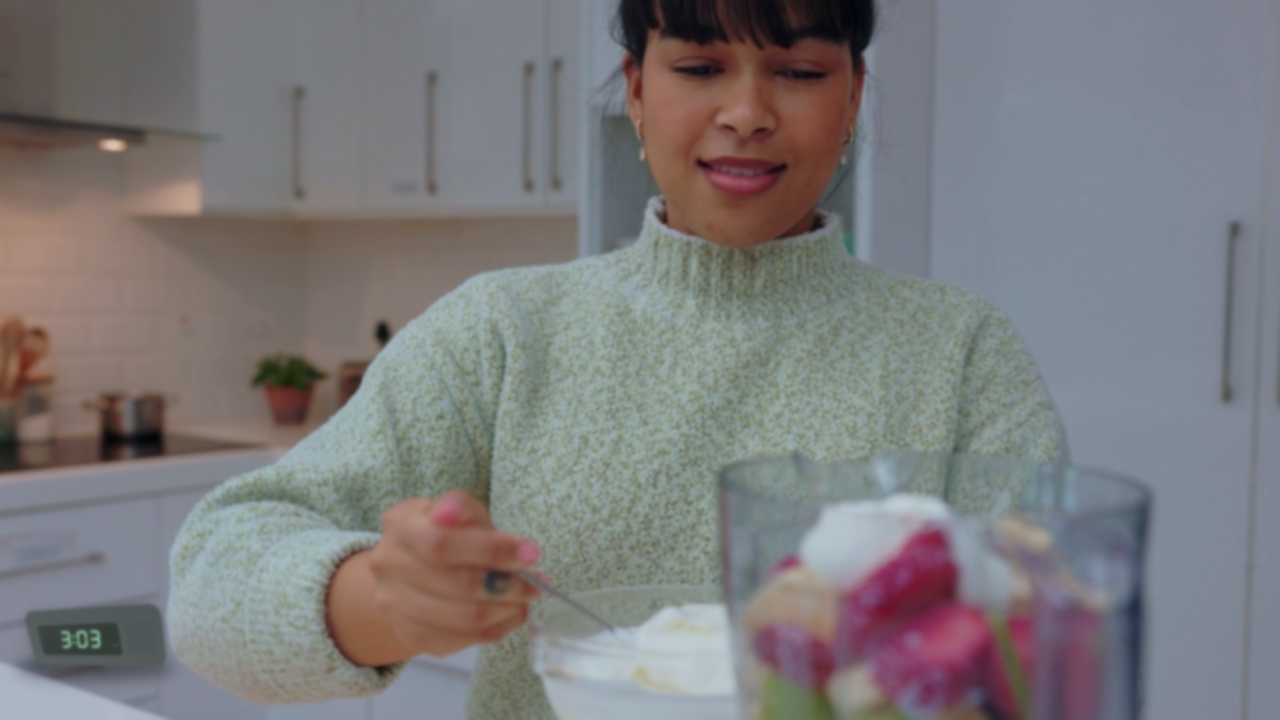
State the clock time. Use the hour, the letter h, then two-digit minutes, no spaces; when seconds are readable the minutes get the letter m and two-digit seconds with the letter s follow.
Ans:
3h03
